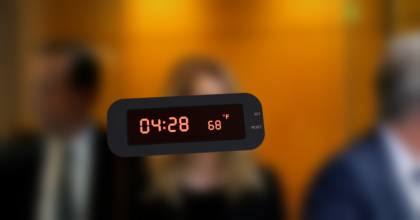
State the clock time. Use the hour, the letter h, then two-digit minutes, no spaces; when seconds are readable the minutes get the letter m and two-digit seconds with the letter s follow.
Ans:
4h28
